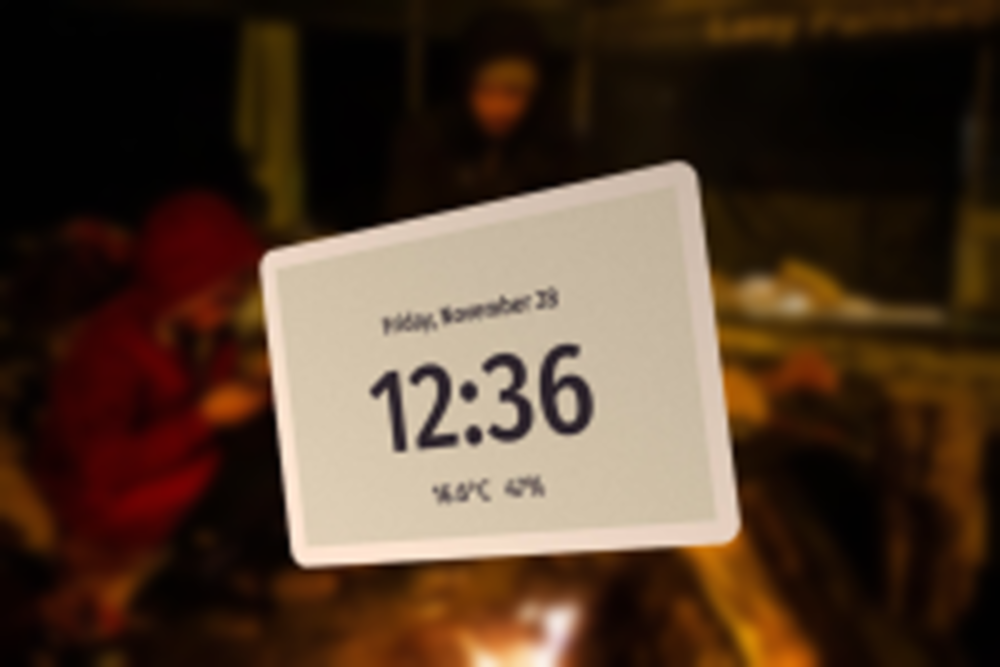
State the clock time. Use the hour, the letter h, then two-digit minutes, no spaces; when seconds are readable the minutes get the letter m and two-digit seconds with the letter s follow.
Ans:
12h36
